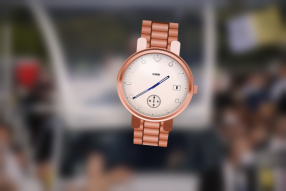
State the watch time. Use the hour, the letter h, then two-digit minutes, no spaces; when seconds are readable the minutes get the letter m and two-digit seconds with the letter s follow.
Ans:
1h39
